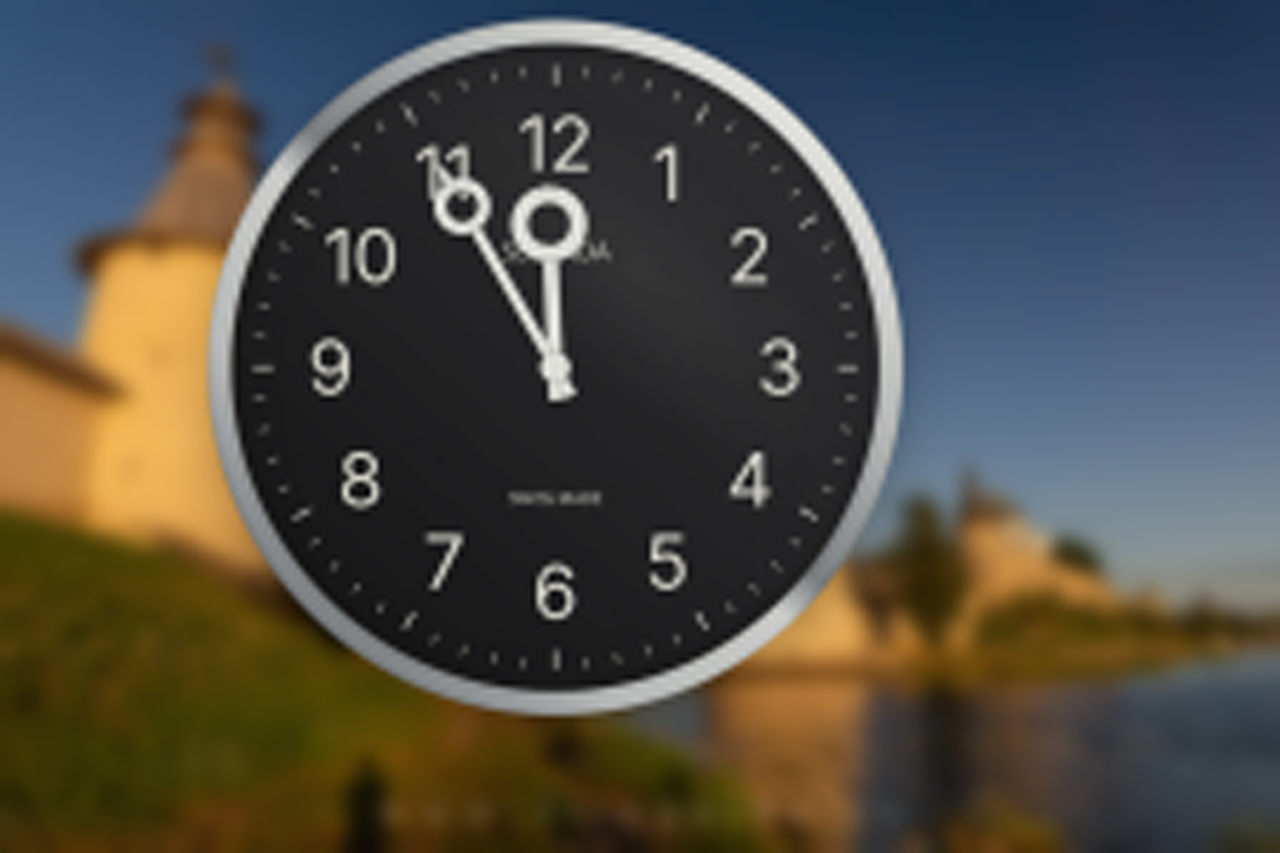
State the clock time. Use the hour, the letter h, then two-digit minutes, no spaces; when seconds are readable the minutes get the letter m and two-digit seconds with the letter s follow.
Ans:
11h55
